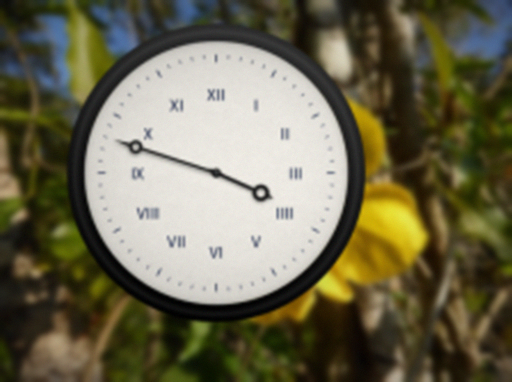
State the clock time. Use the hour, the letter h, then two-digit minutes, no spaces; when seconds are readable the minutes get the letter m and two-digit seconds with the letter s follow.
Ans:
3h48
